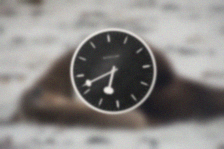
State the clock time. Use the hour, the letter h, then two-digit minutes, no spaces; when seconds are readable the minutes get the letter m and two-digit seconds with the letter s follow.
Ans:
6h42
